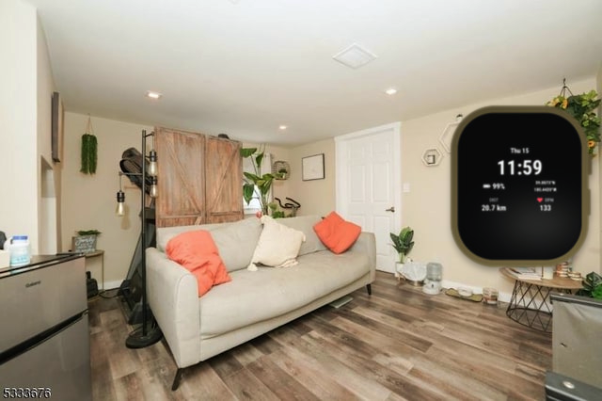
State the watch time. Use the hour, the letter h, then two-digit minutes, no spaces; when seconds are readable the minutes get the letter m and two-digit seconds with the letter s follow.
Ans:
11h59
